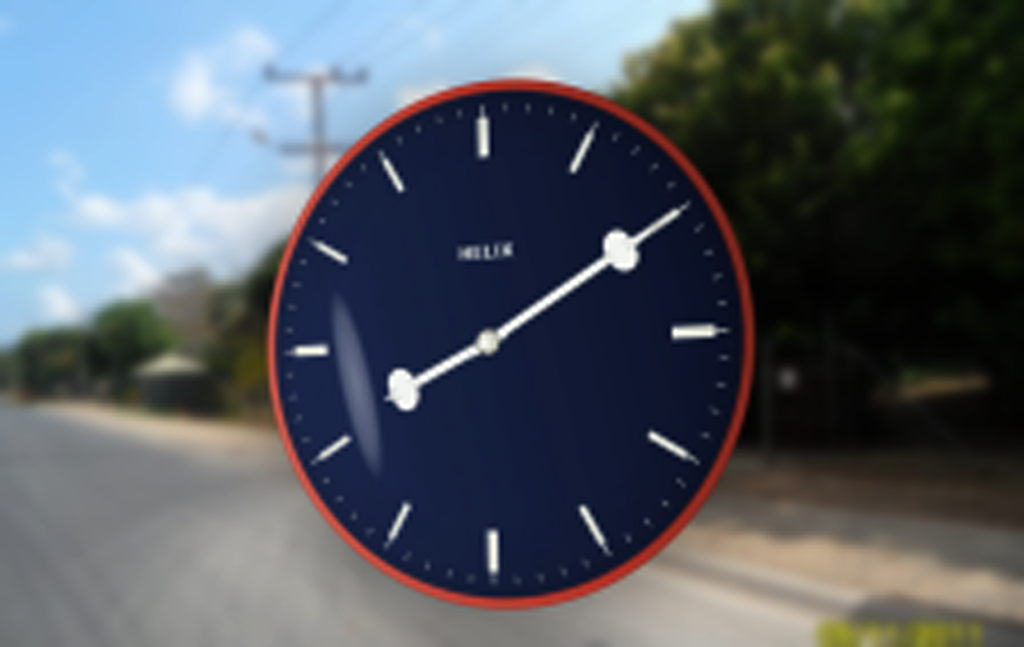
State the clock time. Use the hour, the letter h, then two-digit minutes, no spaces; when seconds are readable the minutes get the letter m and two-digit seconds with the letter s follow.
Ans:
8h10
